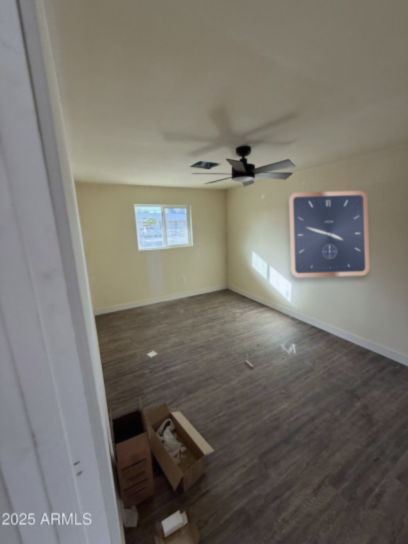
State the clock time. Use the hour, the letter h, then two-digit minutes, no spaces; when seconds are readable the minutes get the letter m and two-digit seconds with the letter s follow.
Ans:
3h48
